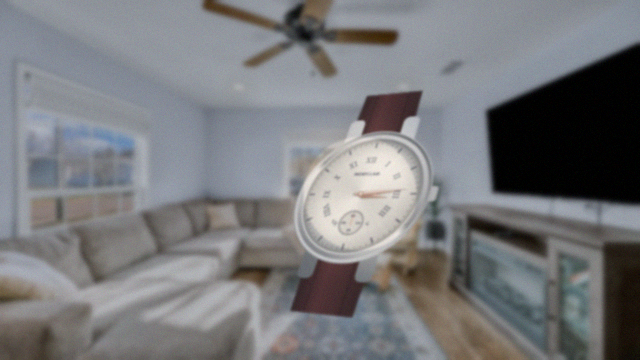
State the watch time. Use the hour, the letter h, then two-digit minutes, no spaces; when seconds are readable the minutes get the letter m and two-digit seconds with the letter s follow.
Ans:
3h14
